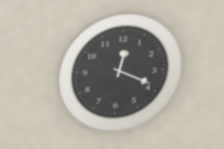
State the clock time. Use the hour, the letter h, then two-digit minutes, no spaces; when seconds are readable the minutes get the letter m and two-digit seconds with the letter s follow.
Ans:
12h19
